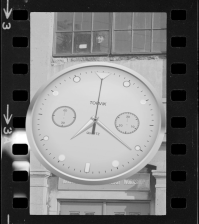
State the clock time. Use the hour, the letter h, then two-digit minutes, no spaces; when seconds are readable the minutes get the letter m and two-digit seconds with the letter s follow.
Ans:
7h21
